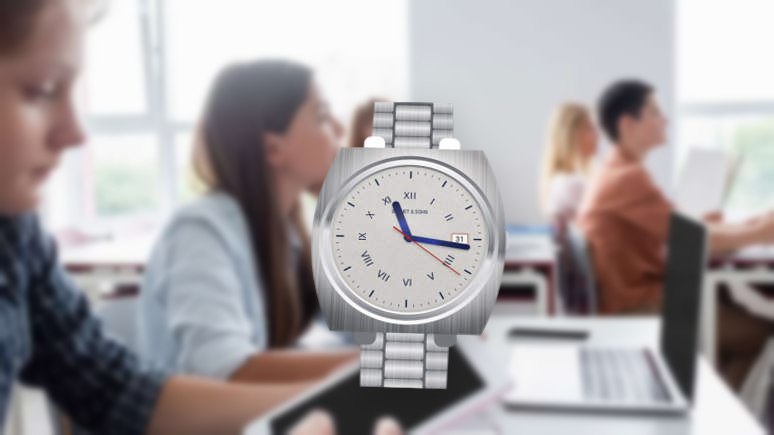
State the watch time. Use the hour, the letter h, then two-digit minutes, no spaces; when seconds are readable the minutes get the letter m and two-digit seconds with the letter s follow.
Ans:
11h16m21s
